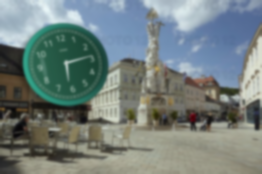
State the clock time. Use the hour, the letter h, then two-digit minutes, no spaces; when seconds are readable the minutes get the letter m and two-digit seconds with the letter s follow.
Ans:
6h14
